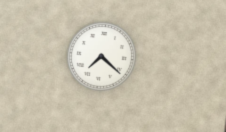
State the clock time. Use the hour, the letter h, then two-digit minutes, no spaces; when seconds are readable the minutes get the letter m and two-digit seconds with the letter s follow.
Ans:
7h21
